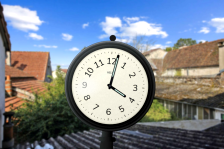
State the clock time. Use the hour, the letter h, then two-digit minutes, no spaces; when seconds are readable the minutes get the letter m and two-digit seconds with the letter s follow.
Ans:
4h02
